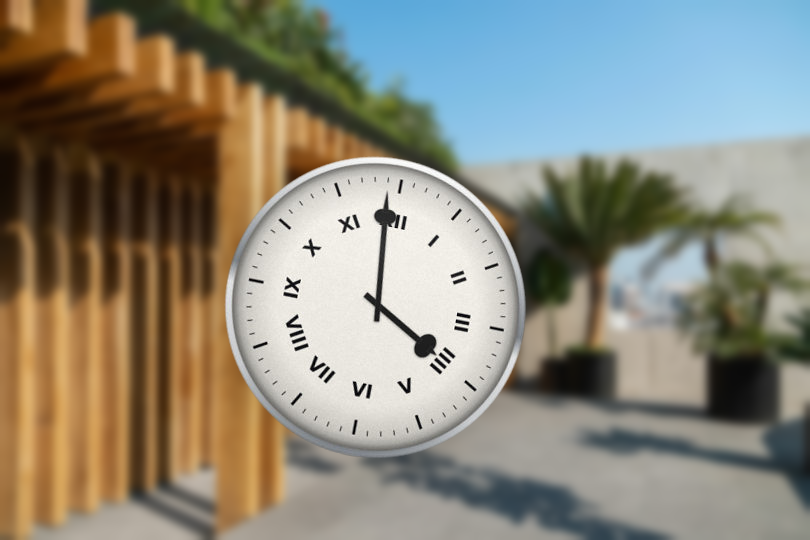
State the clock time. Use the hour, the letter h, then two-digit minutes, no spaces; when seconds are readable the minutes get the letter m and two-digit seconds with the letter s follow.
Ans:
3h59
